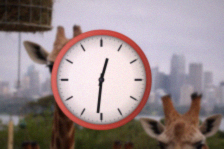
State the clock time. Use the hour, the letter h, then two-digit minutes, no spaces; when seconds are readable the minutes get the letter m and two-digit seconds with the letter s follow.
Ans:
12h31
